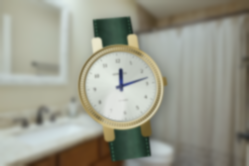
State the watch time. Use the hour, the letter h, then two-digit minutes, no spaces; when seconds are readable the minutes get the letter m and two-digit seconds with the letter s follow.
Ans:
12h13
